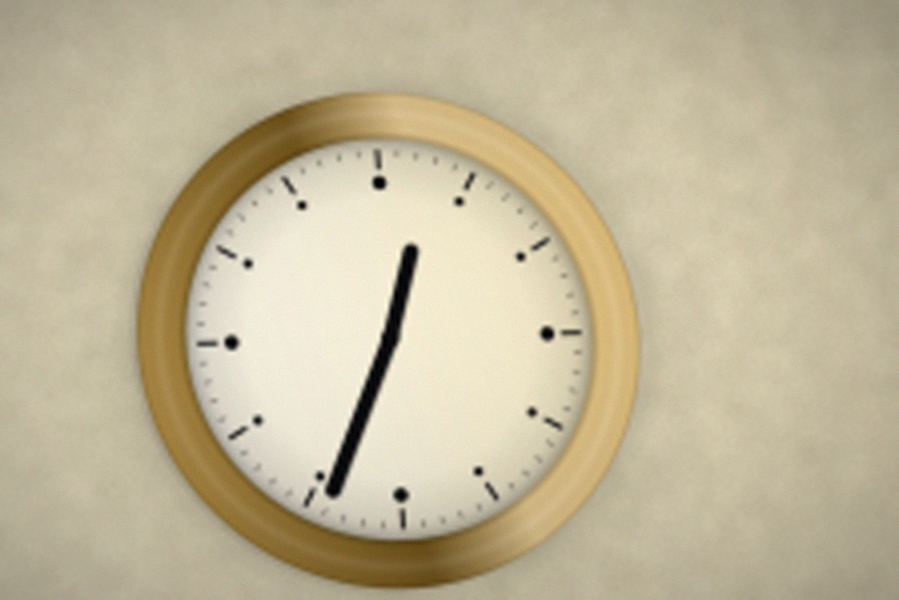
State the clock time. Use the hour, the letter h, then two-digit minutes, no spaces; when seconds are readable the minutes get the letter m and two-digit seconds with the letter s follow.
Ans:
12h34
